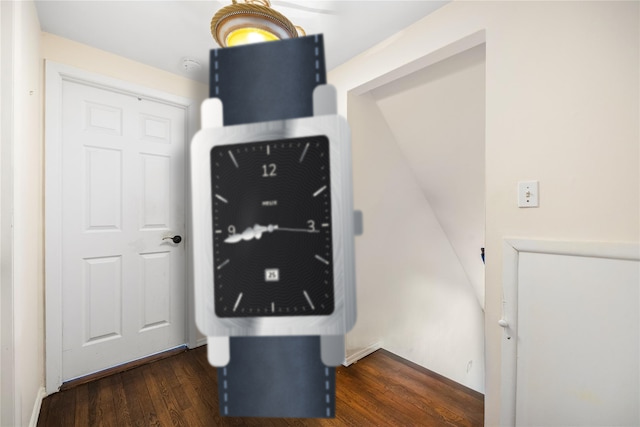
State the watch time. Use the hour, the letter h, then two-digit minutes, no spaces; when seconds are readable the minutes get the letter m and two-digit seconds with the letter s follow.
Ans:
8h43m16s
